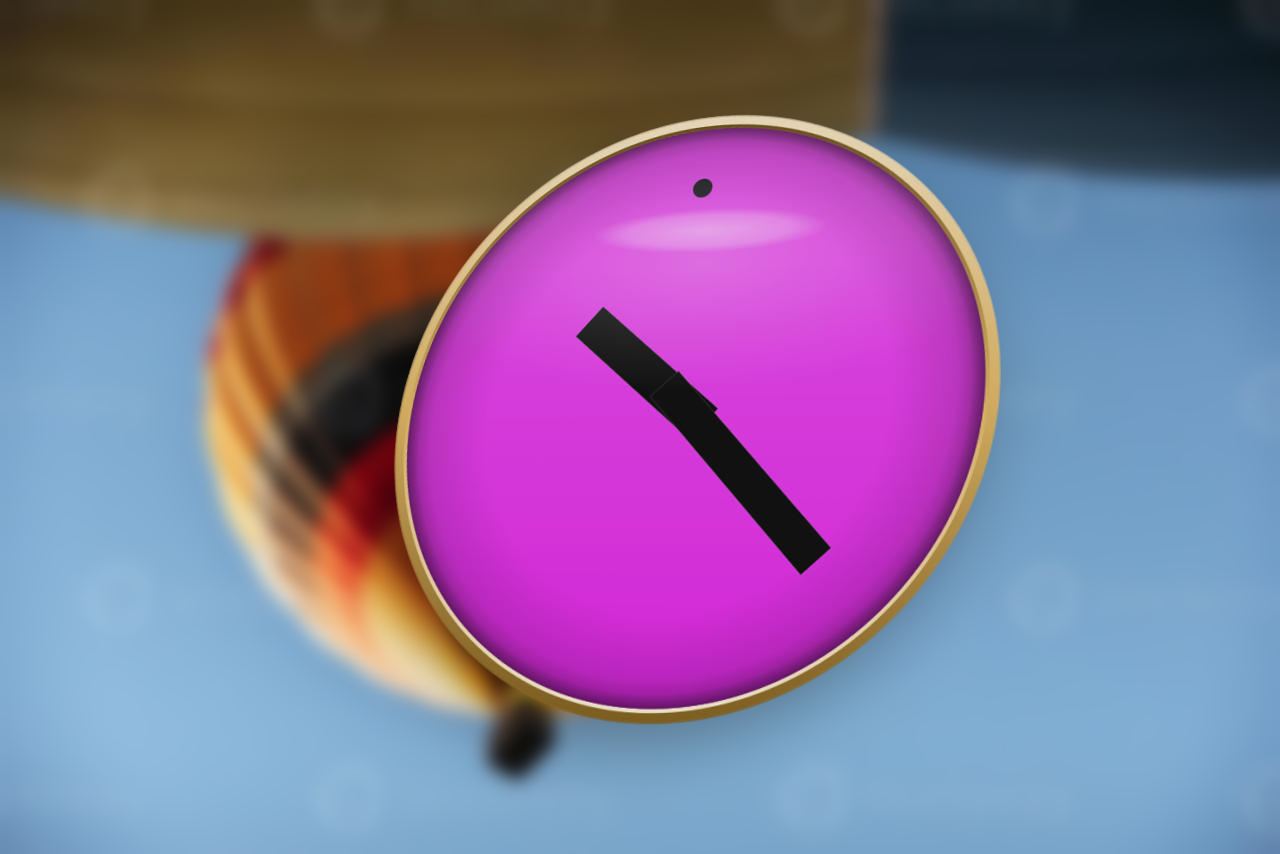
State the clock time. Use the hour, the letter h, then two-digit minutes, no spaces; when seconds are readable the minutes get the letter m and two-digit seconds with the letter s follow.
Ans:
10h23
